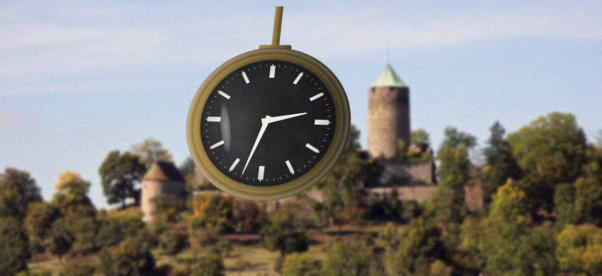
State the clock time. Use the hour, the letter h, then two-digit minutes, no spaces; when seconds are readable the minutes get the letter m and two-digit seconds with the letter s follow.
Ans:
2h33
